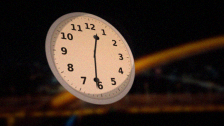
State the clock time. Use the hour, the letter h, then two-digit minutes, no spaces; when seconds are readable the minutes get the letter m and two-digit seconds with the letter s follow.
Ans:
12h31
